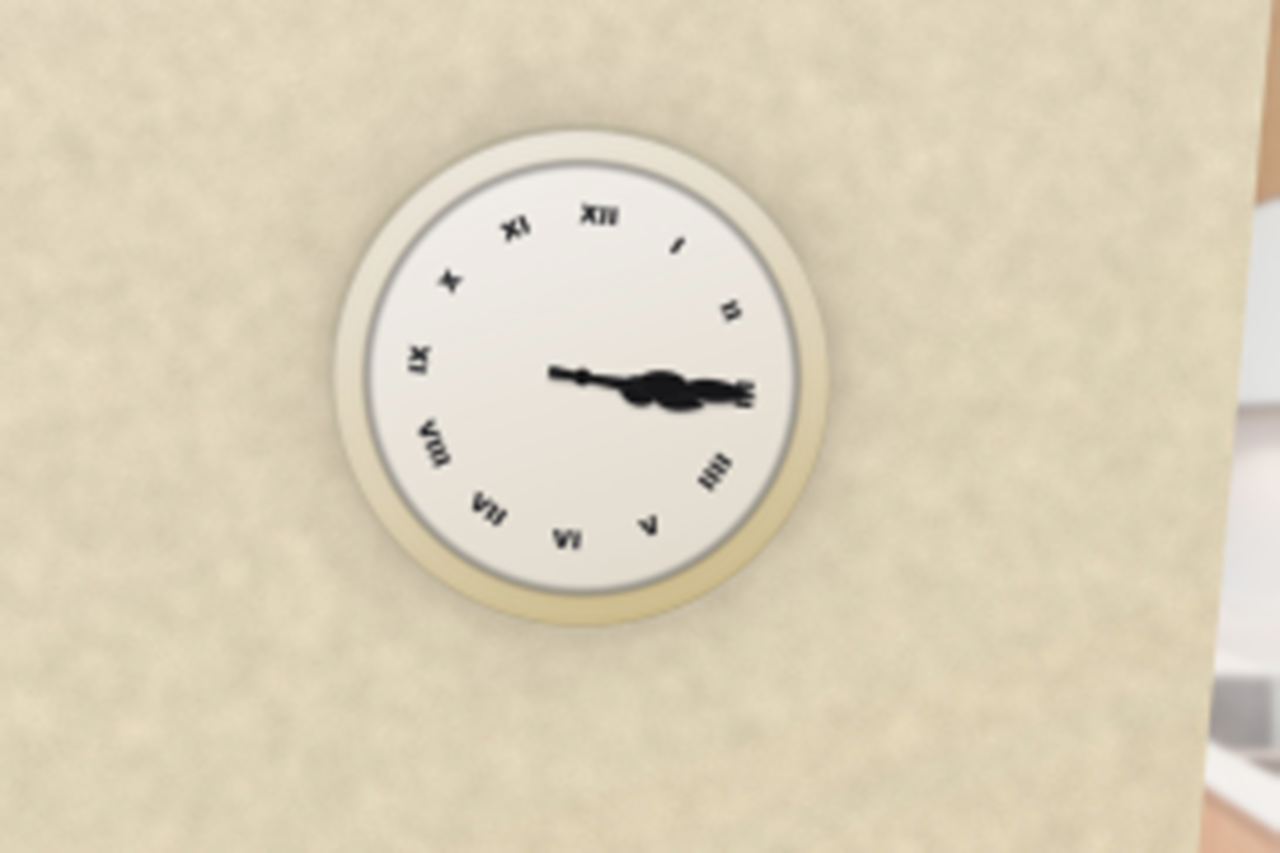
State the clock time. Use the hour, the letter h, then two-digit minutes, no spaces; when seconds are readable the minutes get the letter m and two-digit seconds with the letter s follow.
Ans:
3h15
